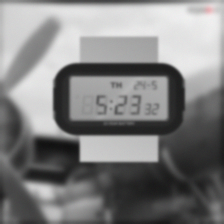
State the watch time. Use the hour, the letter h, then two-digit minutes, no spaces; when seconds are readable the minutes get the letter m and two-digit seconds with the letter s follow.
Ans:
5h23
